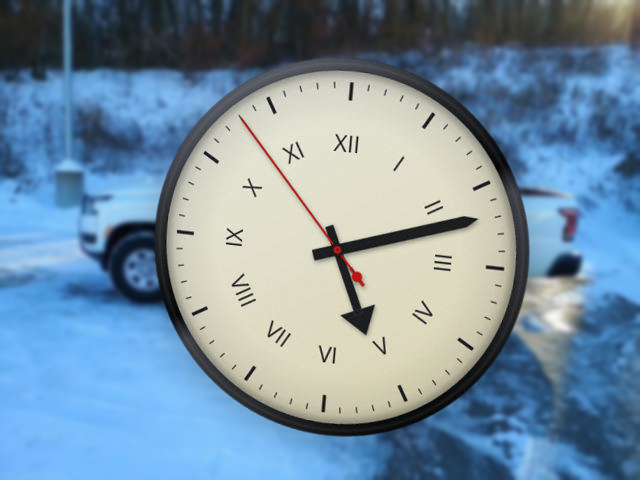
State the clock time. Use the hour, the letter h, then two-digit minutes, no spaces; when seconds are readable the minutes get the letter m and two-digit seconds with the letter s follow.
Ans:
5h11m53s
